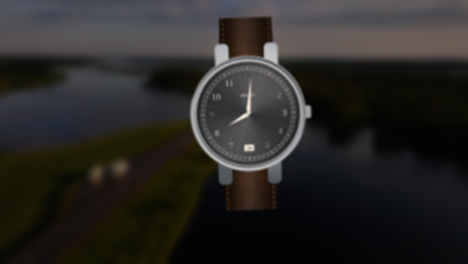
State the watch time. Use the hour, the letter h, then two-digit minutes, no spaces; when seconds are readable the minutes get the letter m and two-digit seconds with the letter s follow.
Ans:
8h01
